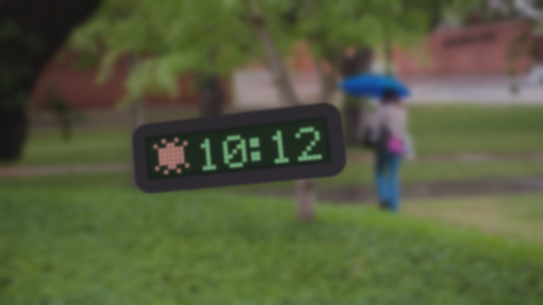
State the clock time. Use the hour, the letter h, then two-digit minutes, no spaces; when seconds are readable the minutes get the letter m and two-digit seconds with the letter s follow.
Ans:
10h12
